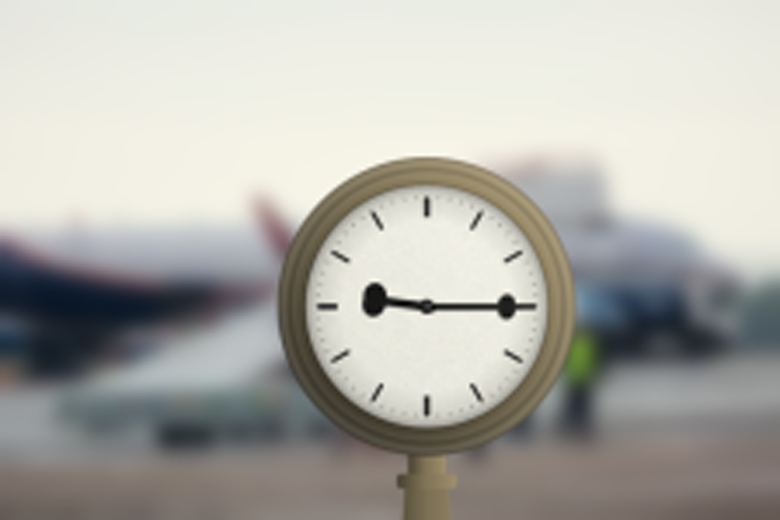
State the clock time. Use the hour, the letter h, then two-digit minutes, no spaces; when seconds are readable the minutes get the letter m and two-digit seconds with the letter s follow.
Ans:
9h15
